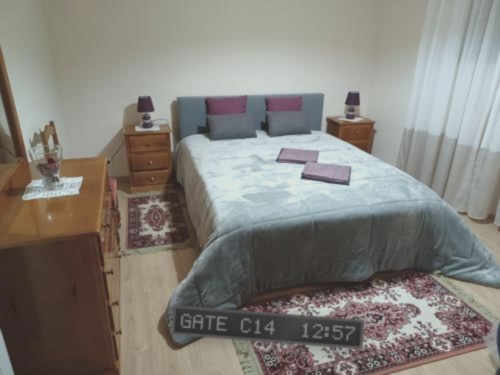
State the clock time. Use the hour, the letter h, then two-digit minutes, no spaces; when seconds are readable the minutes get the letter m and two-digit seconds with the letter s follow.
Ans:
12h57
